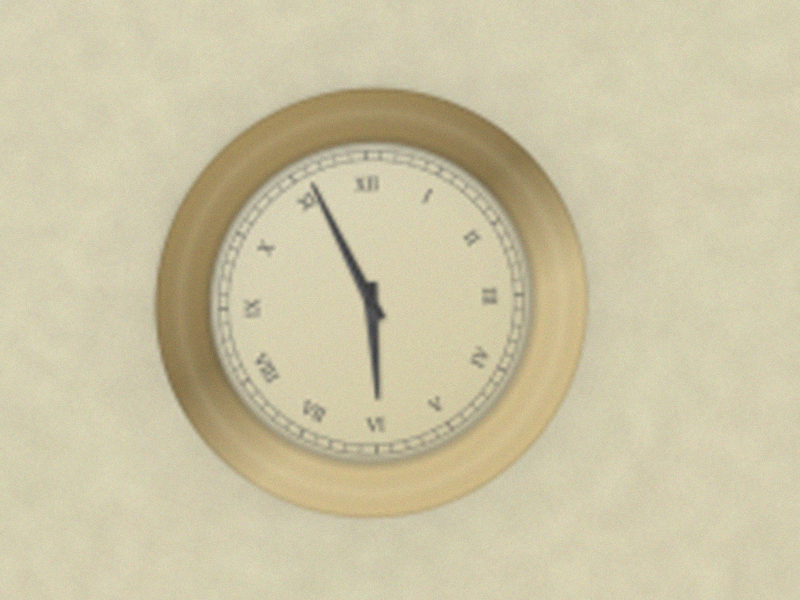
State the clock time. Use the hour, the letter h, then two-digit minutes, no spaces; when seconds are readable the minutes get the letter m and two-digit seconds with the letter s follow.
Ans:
5h56
